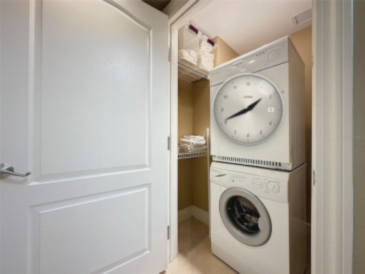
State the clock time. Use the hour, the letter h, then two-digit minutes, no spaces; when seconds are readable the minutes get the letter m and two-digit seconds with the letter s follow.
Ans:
1h41
